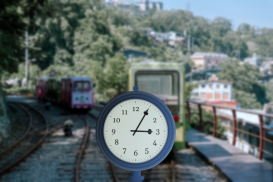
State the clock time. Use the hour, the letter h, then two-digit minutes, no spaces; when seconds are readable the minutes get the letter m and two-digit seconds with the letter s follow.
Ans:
3h05
